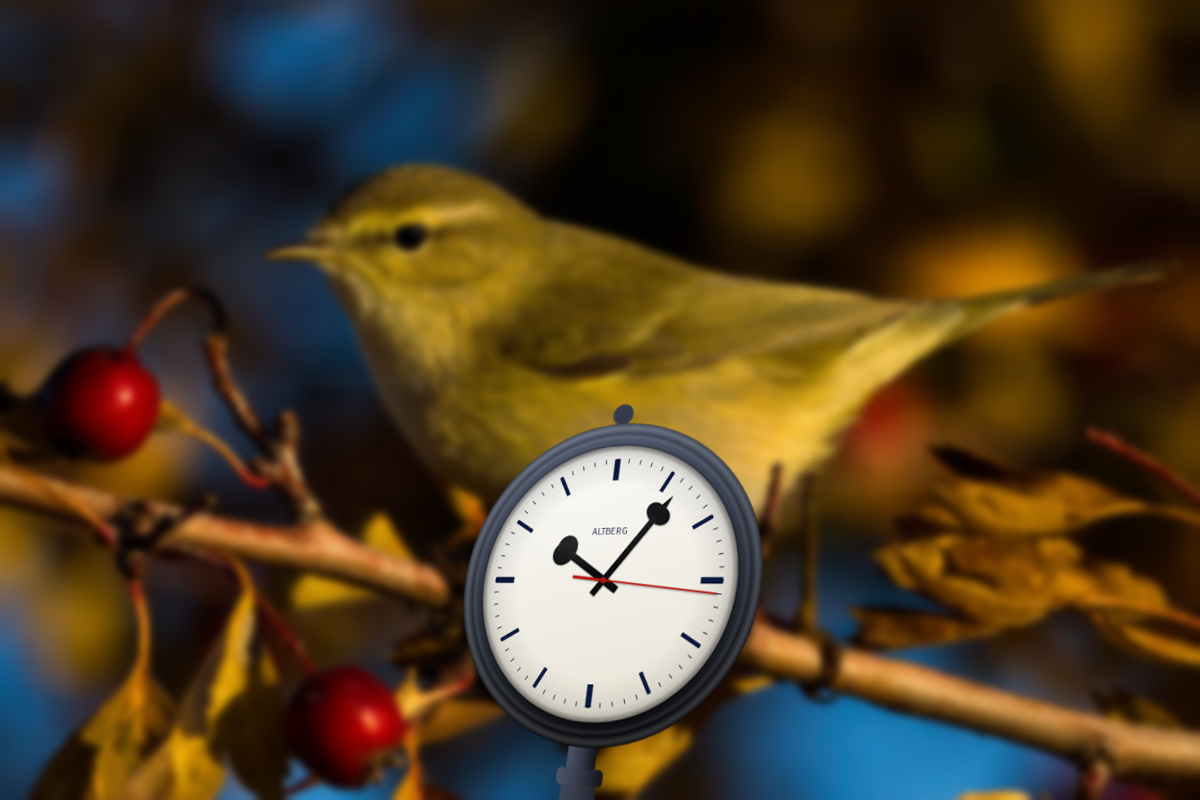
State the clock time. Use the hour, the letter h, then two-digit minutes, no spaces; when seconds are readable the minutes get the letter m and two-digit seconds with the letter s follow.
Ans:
10h06m16s
